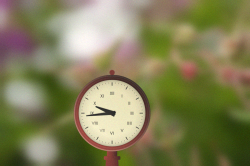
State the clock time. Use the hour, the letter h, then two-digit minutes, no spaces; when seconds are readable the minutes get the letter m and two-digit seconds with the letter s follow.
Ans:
9h44
